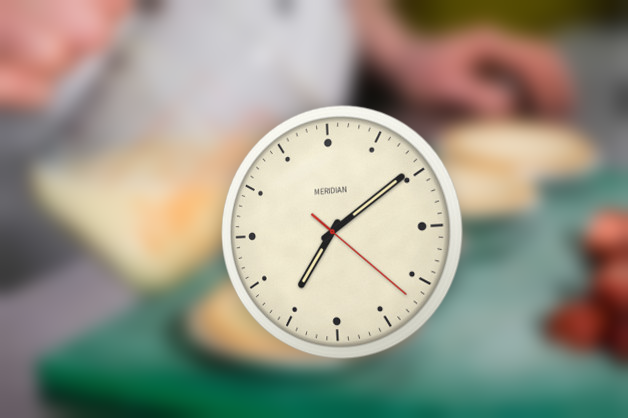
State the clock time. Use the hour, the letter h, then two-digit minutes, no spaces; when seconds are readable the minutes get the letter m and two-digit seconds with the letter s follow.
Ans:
7h09m22s
